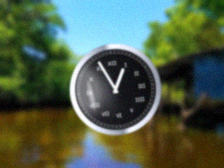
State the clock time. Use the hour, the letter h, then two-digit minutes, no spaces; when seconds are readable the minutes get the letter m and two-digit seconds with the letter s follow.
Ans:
12h56
